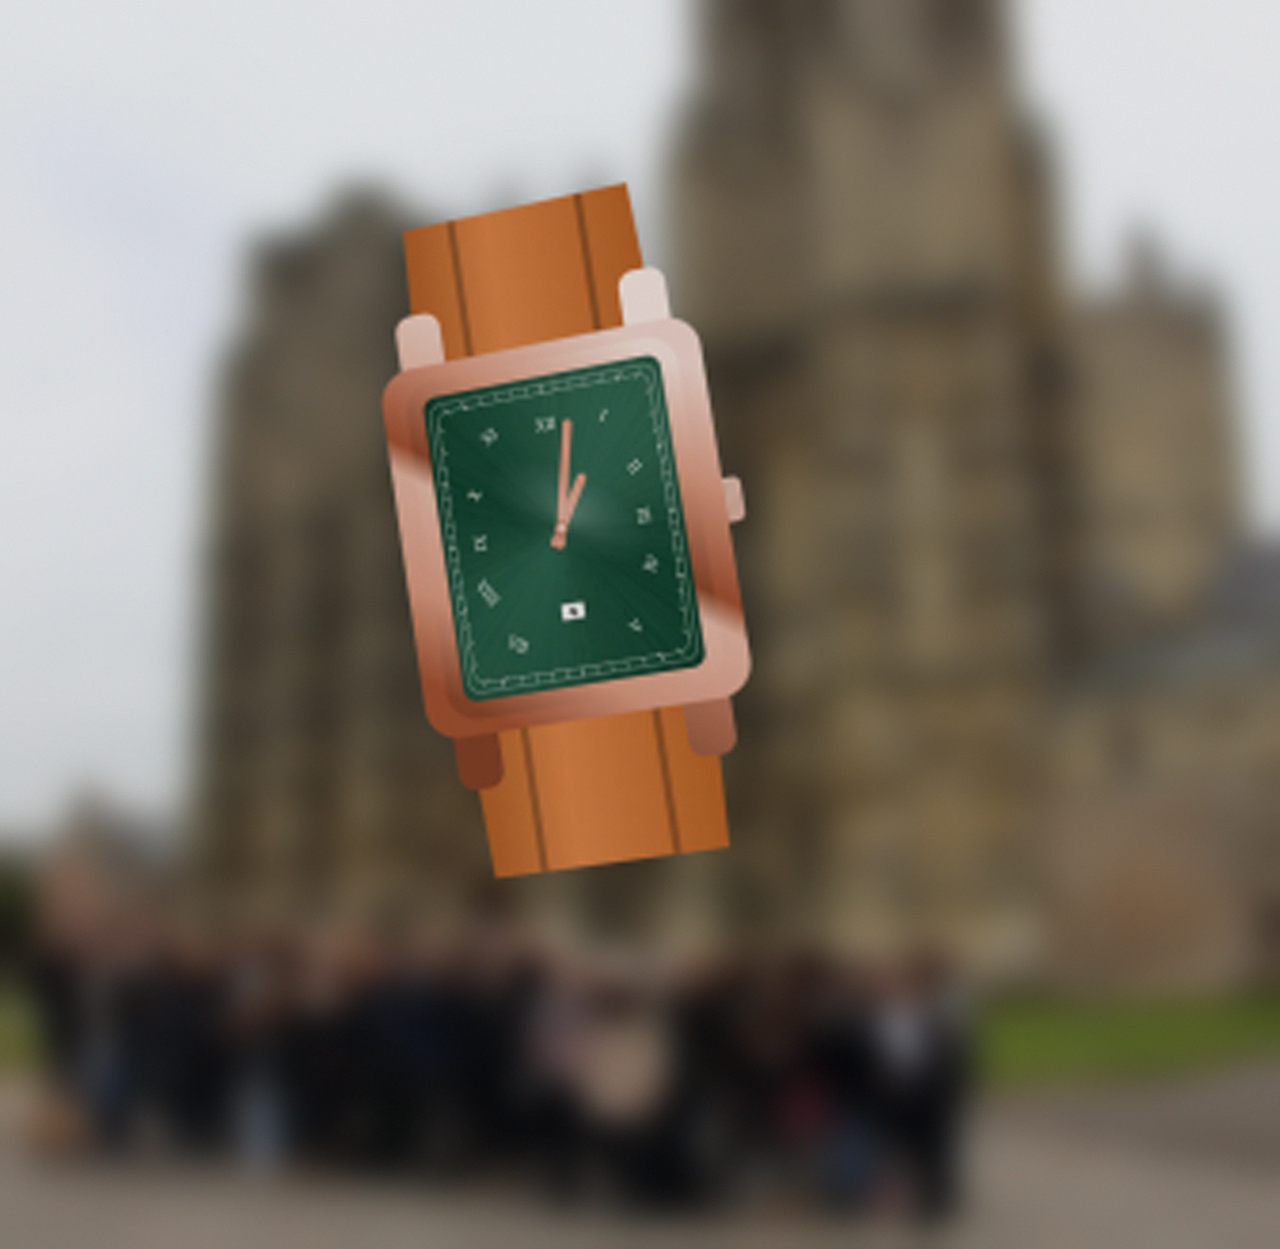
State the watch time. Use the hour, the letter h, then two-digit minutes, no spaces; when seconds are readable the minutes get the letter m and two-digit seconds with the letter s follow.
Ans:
1h02
